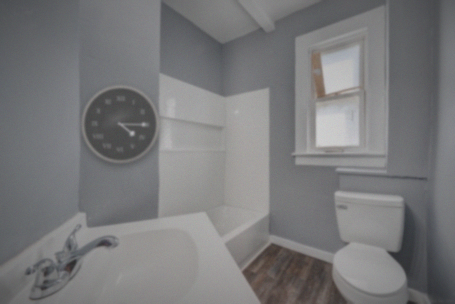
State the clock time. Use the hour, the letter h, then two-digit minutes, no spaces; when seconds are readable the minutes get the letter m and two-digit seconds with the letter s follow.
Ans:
4h15
